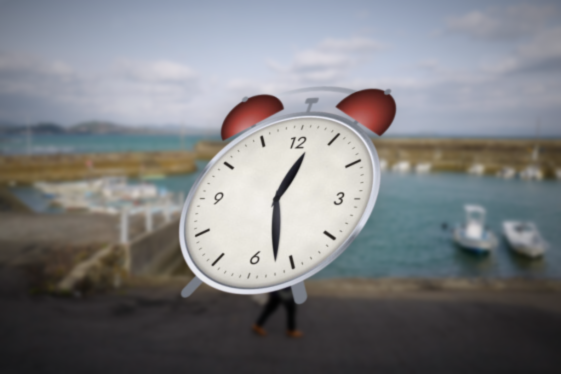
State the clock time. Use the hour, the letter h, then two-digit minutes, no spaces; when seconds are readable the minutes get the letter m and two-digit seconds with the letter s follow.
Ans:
12h27
